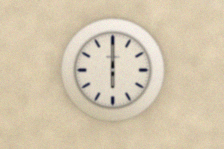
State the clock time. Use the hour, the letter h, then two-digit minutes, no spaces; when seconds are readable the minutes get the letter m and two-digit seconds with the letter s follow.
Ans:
6h00
